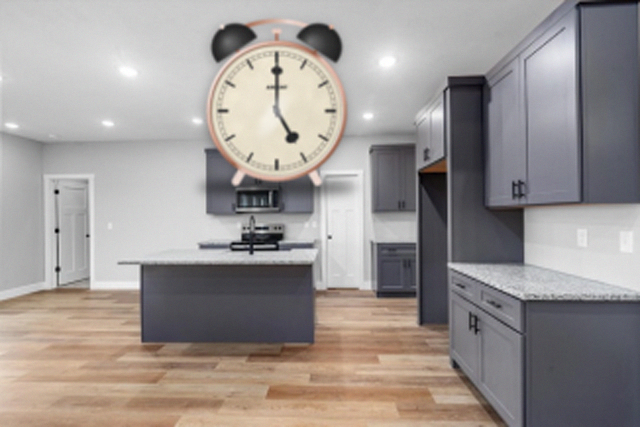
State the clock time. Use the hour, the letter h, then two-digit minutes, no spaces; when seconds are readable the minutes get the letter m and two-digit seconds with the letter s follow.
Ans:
5h00
